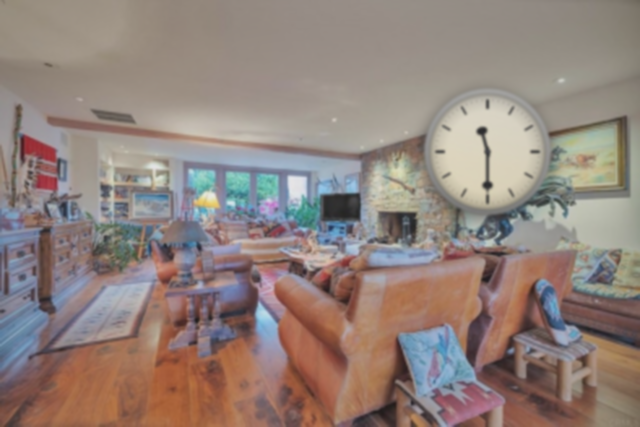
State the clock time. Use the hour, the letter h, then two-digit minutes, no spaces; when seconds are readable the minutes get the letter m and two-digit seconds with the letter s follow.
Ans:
11h30
